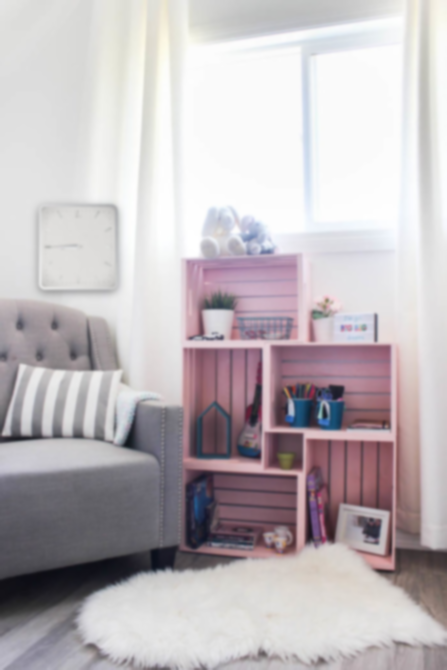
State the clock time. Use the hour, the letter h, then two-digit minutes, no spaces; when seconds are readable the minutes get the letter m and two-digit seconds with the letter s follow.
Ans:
8h45
